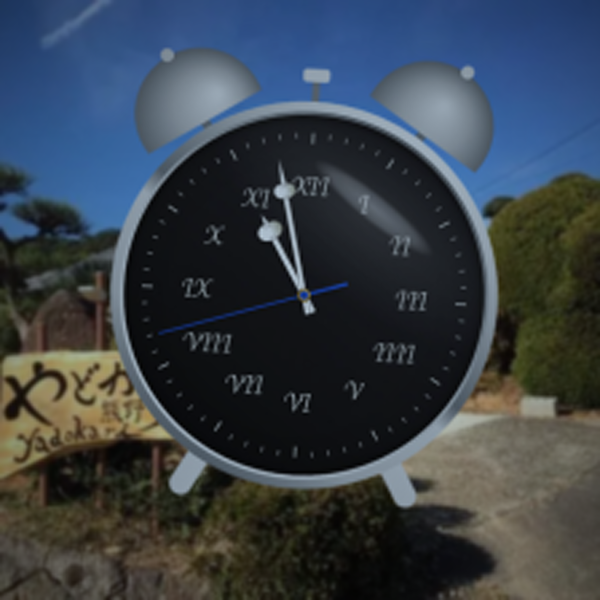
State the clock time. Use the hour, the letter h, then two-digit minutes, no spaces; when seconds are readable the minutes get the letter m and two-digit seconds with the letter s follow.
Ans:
10h57m42s
